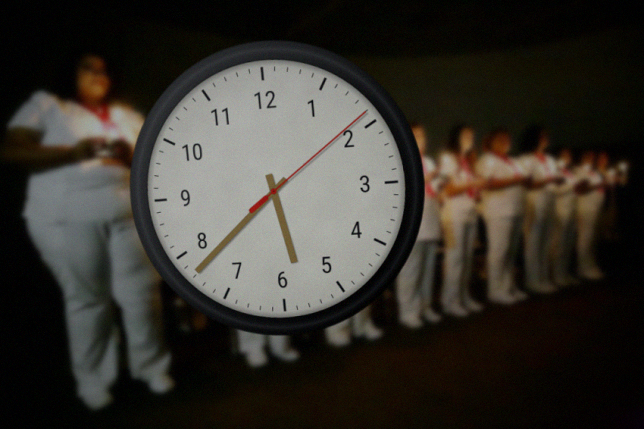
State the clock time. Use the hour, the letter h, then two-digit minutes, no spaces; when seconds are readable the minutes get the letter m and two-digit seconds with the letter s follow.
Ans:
5h38m09s
